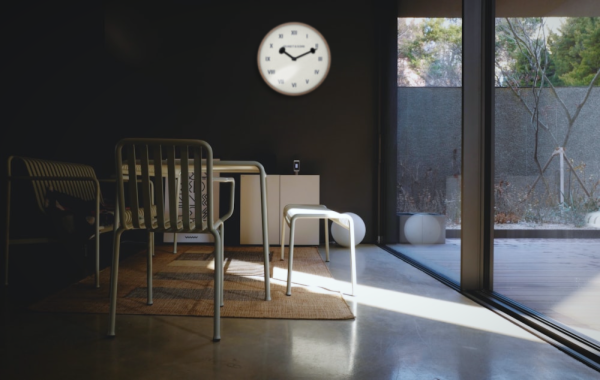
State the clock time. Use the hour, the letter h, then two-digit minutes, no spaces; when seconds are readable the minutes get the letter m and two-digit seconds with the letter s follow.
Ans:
10h11
